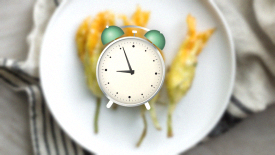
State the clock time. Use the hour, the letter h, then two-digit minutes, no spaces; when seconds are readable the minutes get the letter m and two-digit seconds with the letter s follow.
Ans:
8h56
